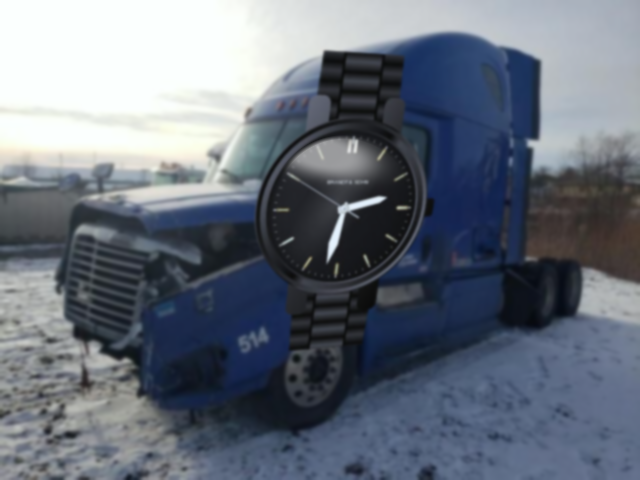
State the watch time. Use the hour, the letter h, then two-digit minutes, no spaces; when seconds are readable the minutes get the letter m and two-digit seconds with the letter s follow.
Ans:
2h31m50s
